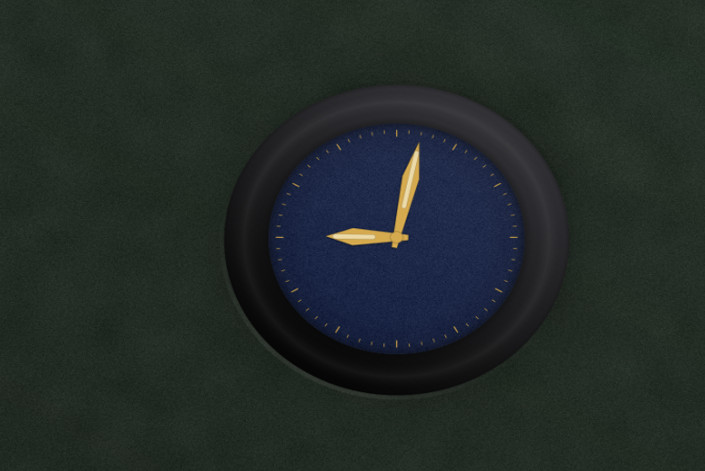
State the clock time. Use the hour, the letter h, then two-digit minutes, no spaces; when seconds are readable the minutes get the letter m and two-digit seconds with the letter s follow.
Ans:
9h02
